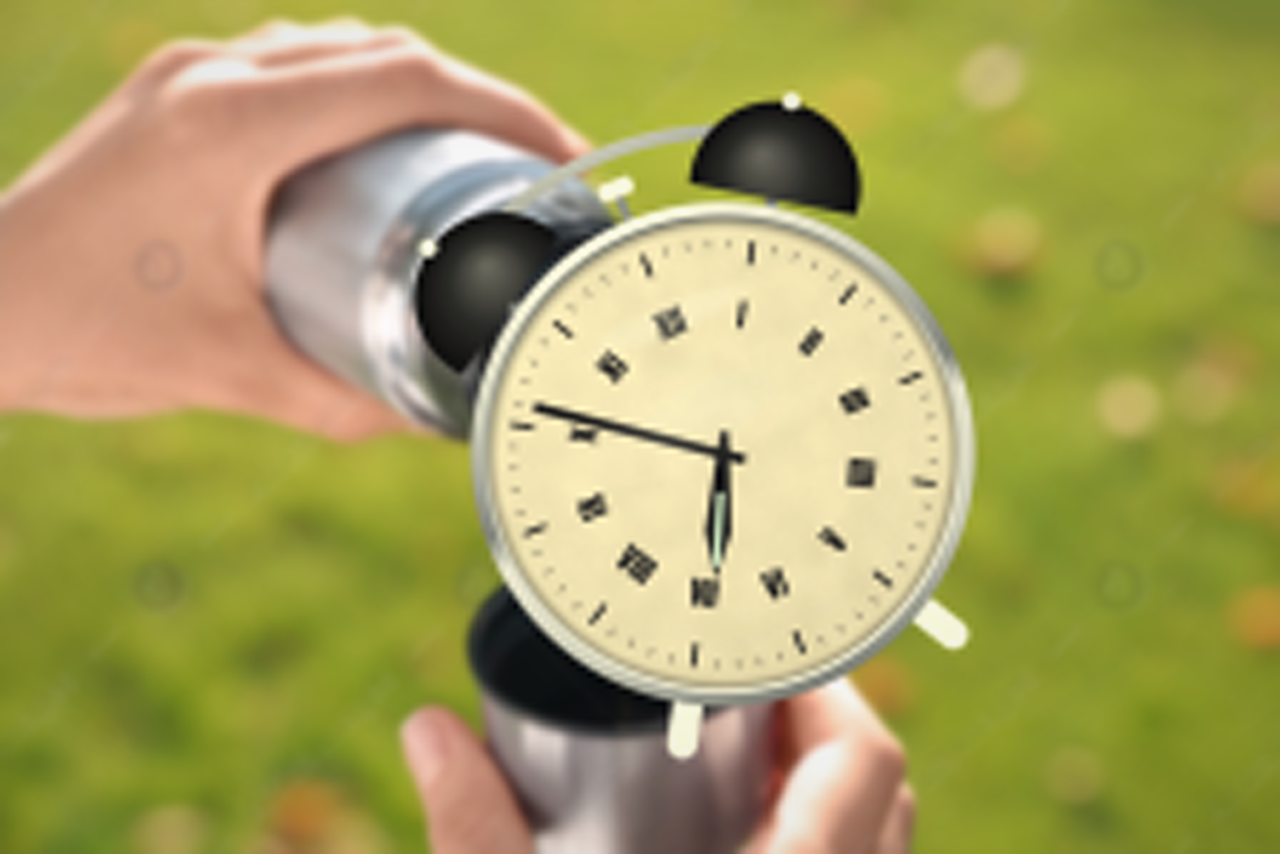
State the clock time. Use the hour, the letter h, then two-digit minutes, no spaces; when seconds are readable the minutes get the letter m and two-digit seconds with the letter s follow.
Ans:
6h51
